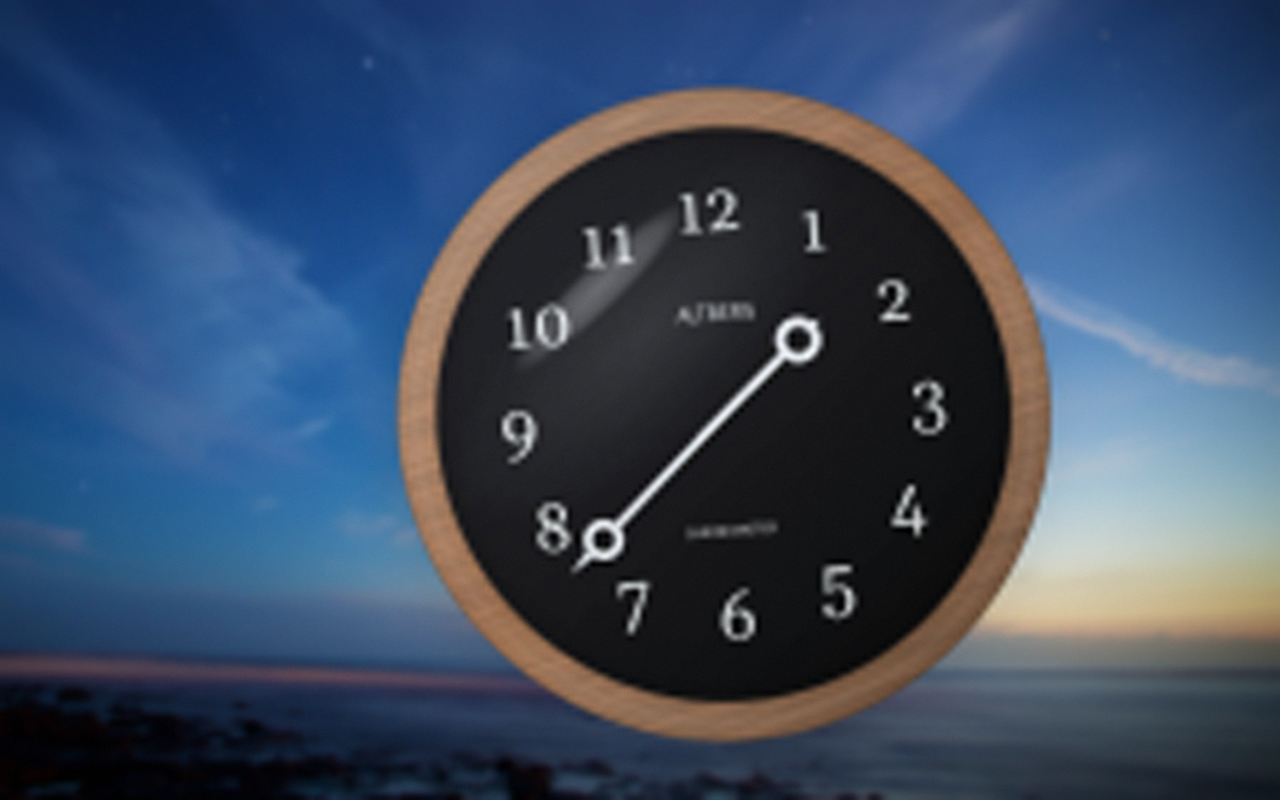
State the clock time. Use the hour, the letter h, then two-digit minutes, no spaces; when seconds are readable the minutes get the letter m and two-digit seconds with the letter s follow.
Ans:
1h38
